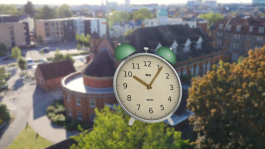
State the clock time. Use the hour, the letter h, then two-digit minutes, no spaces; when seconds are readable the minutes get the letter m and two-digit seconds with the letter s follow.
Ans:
10h06
